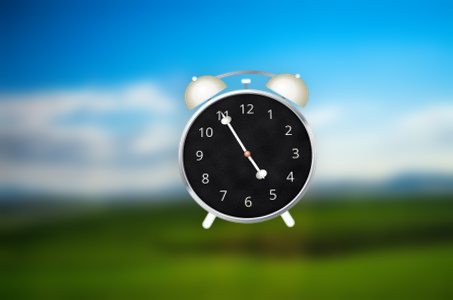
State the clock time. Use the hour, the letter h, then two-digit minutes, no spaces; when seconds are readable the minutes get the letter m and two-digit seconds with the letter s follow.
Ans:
4h55
